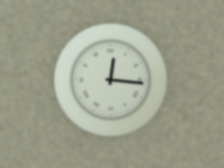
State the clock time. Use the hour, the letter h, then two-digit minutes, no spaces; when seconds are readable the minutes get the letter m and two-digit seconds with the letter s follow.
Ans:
12h16
